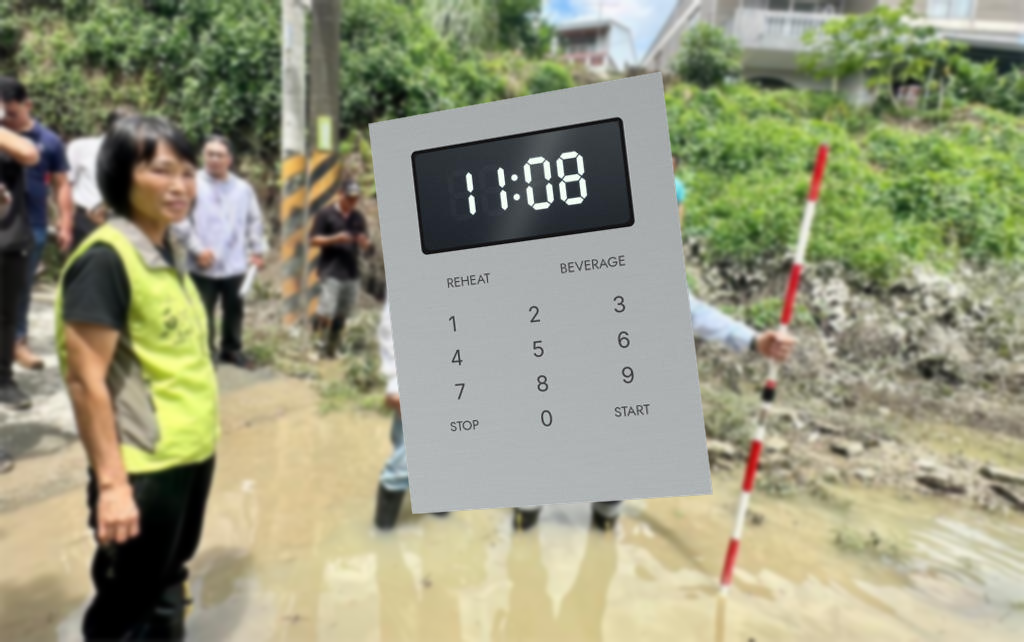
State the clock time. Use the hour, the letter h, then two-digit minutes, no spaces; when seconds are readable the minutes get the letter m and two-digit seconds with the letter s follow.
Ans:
11h08
